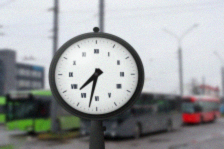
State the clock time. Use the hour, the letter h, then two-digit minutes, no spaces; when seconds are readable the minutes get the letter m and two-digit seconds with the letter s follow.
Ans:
7h32
